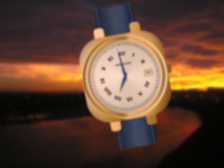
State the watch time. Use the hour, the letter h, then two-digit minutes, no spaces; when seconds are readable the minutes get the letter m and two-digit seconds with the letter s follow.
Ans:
6h59
